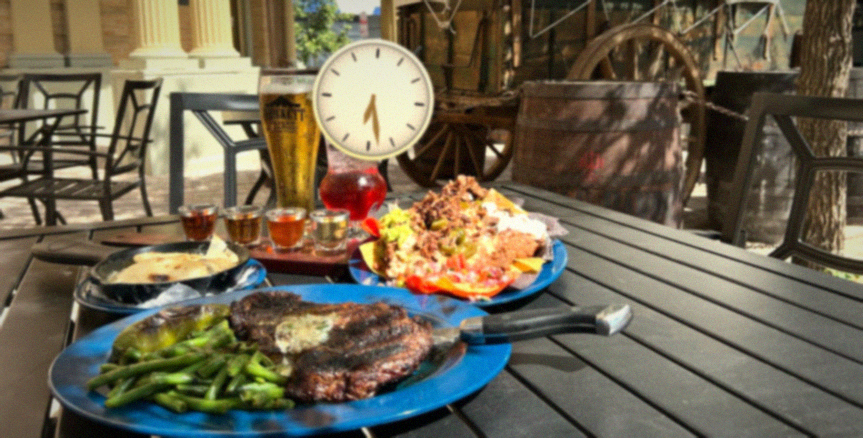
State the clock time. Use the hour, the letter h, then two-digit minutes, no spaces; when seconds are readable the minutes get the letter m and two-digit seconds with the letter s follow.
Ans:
6h28
